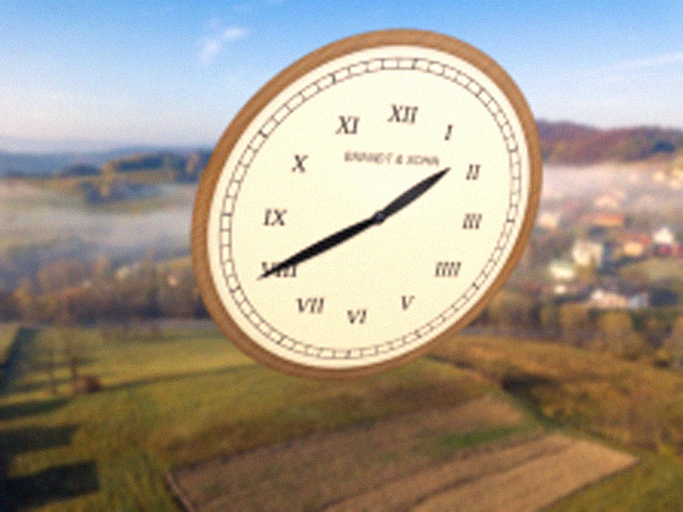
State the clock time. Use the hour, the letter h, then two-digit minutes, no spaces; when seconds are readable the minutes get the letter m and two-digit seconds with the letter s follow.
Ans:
1h40
